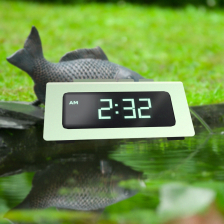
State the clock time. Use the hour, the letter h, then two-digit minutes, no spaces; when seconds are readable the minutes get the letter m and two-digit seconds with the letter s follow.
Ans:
2h32
